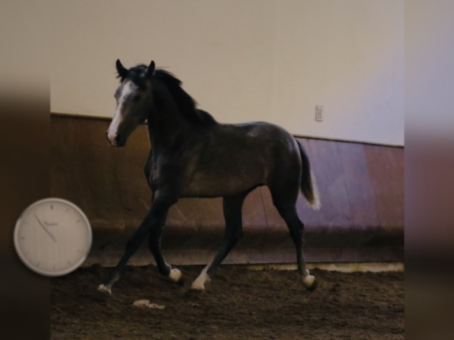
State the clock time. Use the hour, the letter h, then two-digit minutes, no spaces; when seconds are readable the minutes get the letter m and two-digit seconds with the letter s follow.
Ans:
10h54
